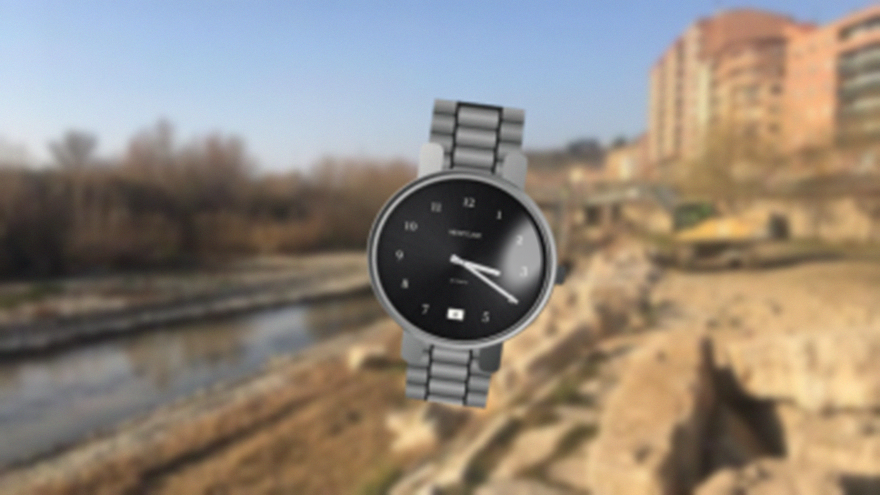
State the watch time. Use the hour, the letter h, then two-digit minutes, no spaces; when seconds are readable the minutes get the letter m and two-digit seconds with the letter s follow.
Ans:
3h20
